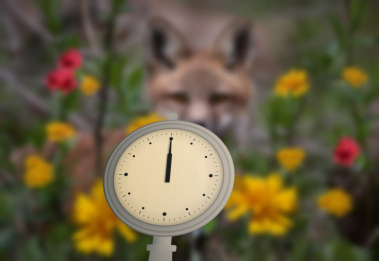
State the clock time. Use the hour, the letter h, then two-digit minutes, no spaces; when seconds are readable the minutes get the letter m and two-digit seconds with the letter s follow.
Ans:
12h00
